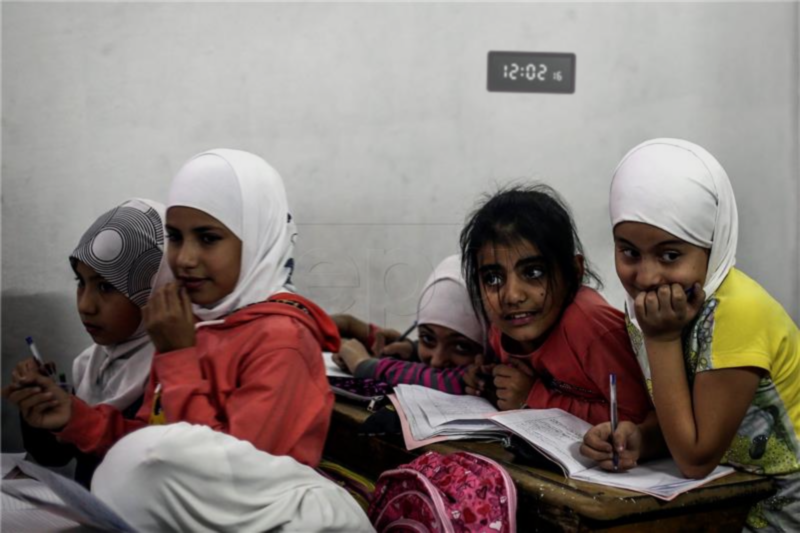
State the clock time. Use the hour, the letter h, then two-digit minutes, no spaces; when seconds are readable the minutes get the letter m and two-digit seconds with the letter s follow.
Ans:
12h02
